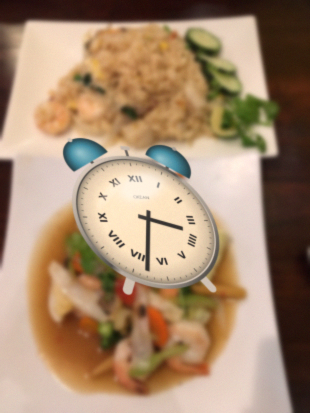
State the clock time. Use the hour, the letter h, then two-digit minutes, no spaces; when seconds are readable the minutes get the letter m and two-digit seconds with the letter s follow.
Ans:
3h33
